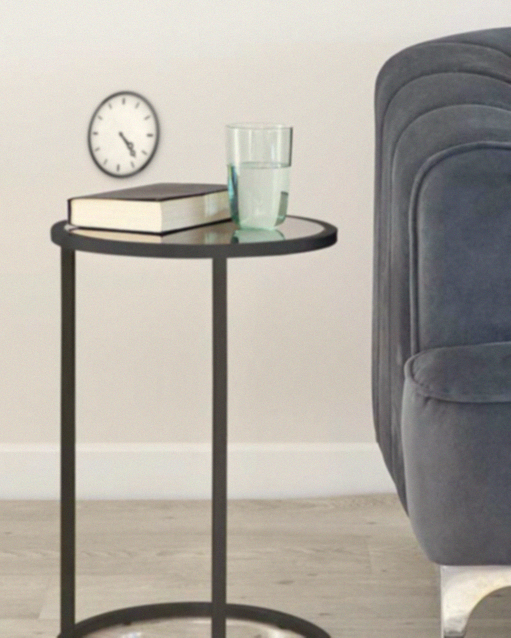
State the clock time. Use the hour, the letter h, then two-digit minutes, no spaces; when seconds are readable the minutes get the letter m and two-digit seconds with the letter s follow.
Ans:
4h23
